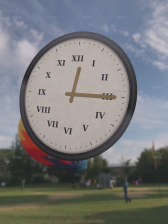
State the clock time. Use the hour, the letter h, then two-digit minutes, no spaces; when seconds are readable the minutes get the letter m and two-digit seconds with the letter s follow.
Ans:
12h15
